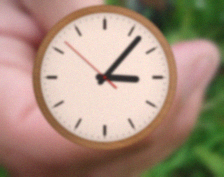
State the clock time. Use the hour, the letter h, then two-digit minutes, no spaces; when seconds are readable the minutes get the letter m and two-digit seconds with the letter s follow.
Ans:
3h06m52s
